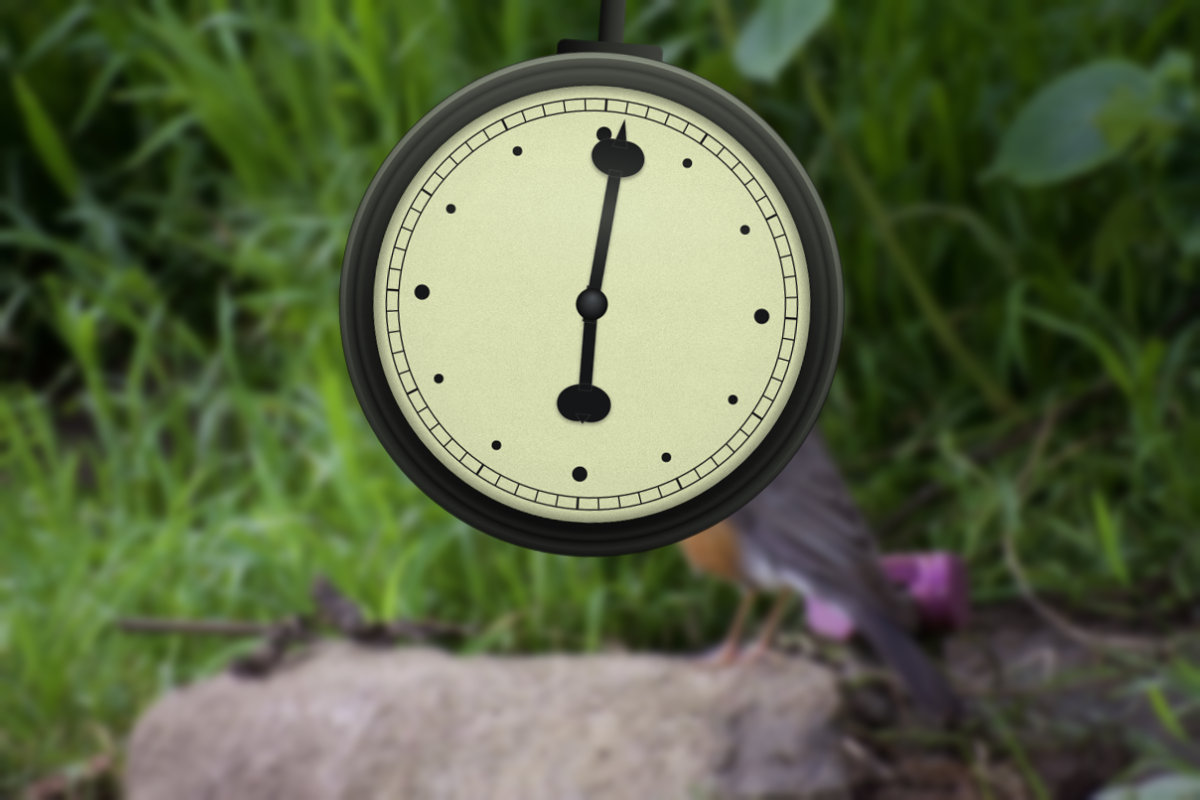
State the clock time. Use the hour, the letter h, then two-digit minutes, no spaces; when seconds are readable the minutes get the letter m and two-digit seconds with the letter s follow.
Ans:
6h01
